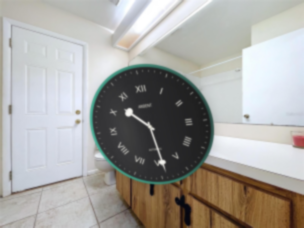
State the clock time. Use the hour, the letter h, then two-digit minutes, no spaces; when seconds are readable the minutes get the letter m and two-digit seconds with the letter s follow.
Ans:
10h29
